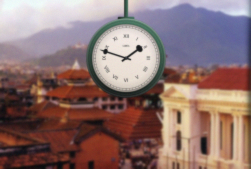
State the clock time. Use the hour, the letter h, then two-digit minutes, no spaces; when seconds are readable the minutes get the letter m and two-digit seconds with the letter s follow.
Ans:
1h48
